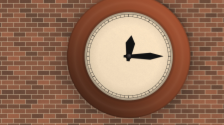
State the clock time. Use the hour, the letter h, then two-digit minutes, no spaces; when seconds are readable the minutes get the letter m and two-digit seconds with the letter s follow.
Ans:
12h15
